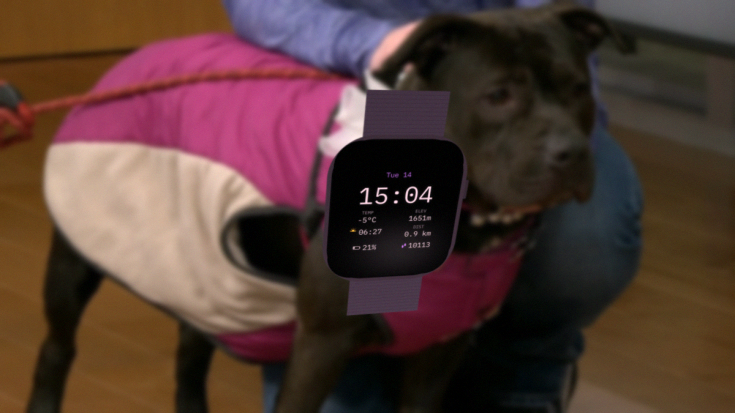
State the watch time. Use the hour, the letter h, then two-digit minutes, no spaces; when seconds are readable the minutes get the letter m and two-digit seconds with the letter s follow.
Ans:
15h04
